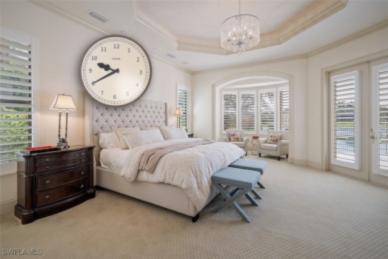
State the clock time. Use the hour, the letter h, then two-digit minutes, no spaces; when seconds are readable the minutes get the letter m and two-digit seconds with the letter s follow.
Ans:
9h40
